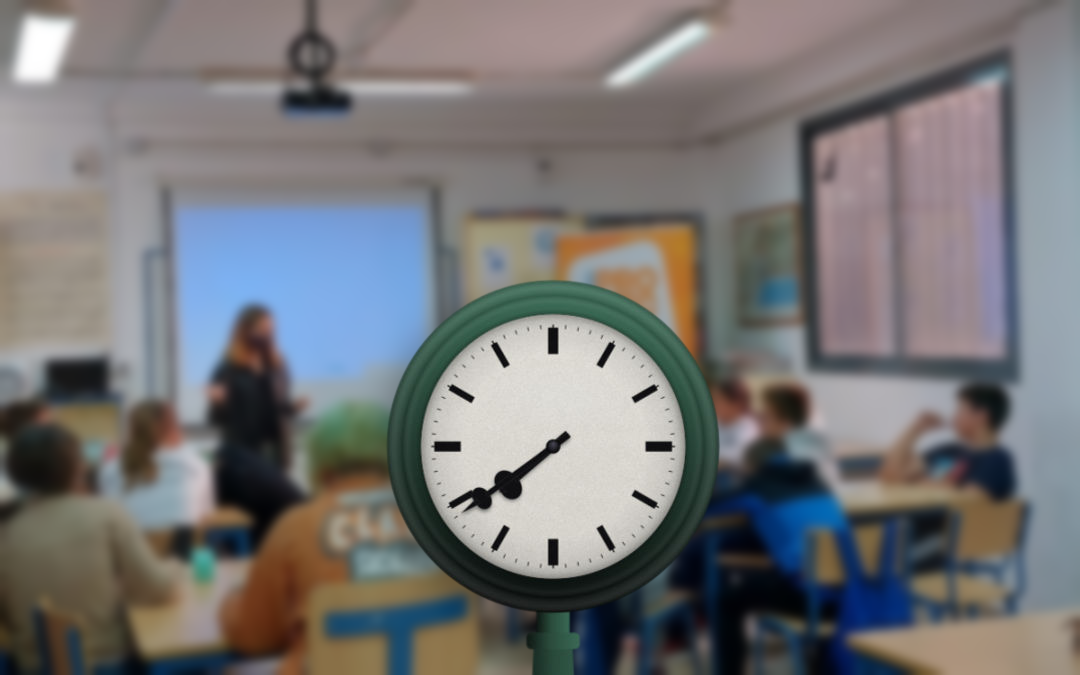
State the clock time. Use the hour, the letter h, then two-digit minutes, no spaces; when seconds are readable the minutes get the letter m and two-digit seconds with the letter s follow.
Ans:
7h39
